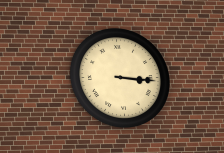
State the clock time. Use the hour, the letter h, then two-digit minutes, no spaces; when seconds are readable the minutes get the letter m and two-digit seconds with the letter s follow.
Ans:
3h16
